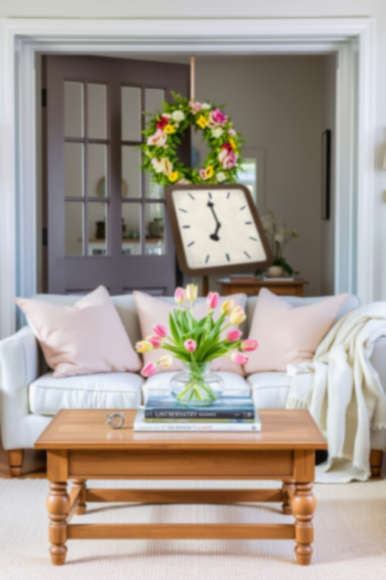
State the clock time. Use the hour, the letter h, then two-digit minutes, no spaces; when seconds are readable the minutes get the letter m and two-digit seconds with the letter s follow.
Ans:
6h59
